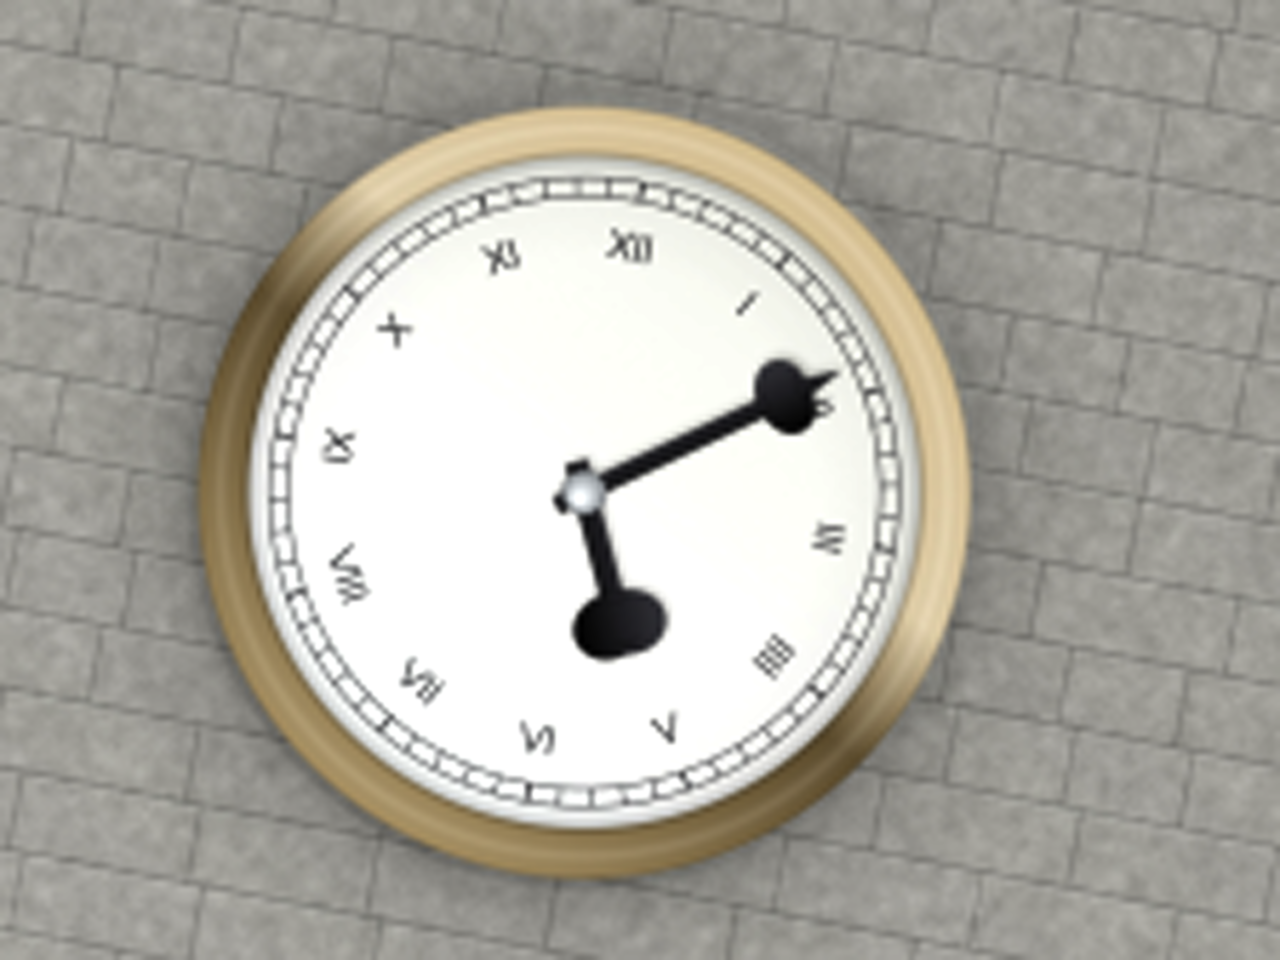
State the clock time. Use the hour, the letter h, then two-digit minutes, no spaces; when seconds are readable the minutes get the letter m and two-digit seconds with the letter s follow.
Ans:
5h09
